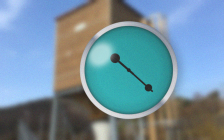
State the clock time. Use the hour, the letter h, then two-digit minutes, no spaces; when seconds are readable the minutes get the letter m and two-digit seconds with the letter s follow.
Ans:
10h22
